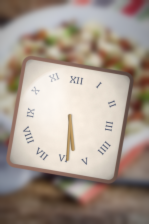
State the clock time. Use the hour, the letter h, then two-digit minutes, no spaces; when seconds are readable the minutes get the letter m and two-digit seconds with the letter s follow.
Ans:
5h29
